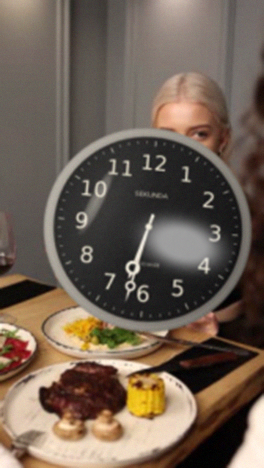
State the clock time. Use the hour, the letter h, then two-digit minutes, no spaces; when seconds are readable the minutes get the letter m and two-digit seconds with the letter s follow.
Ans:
6h32
